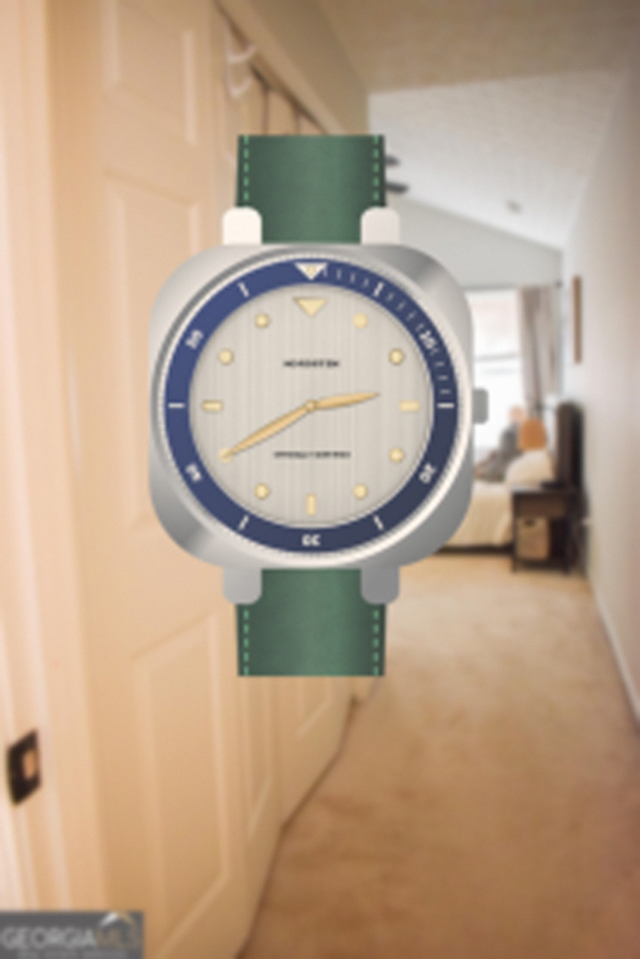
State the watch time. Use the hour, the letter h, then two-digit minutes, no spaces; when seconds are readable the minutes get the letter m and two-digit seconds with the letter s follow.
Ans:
2h40
